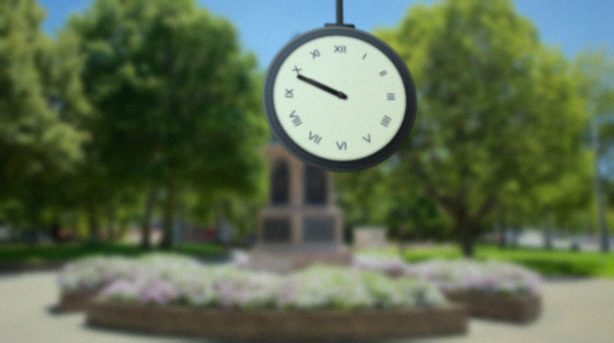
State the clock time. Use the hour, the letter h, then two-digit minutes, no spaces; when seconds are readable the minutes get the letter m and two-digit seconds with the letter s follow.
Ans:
9h49
